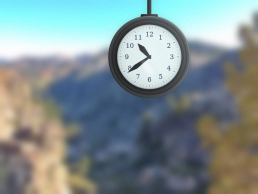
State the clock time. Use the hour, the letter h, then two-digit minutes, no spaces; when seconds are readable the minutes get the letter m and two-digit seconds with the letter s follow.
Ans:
10h39
